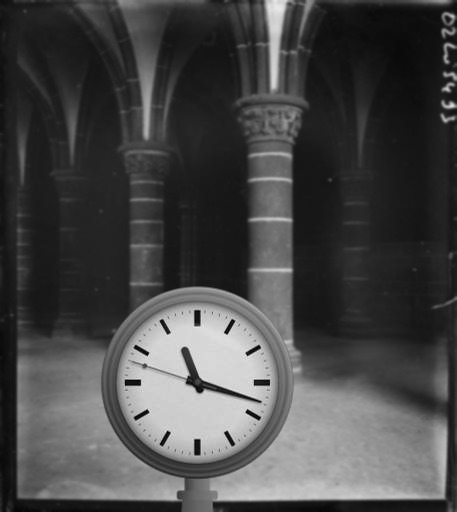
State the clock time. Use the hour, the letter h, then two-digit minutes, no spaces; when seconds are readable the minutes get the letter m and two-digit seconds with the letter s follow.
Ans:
11h17m48s
